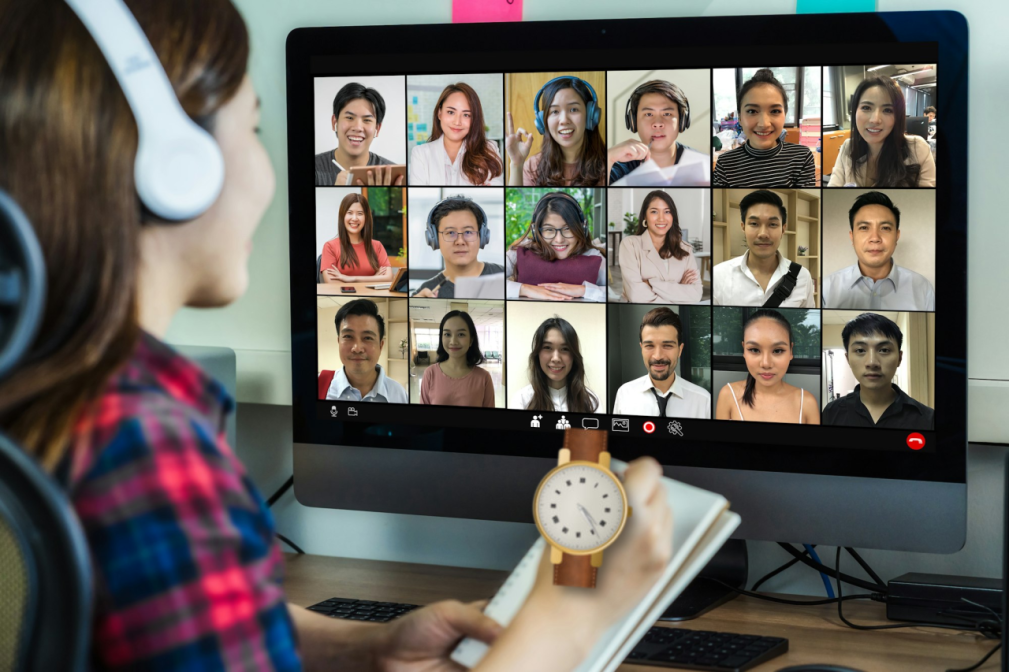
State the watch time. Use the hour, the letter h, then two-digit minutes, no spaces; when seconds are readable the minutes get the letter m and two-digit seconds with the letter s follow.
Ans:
4h24
